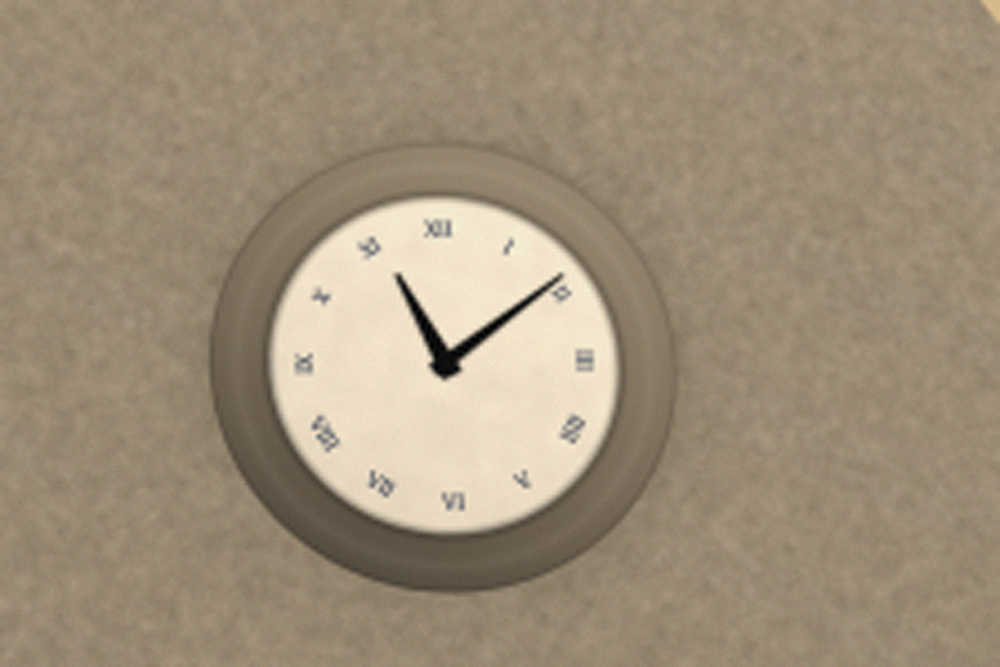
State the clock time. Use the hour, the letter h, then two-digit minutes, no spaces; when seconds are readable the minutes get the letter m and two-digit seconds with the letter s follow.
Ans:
11h09
